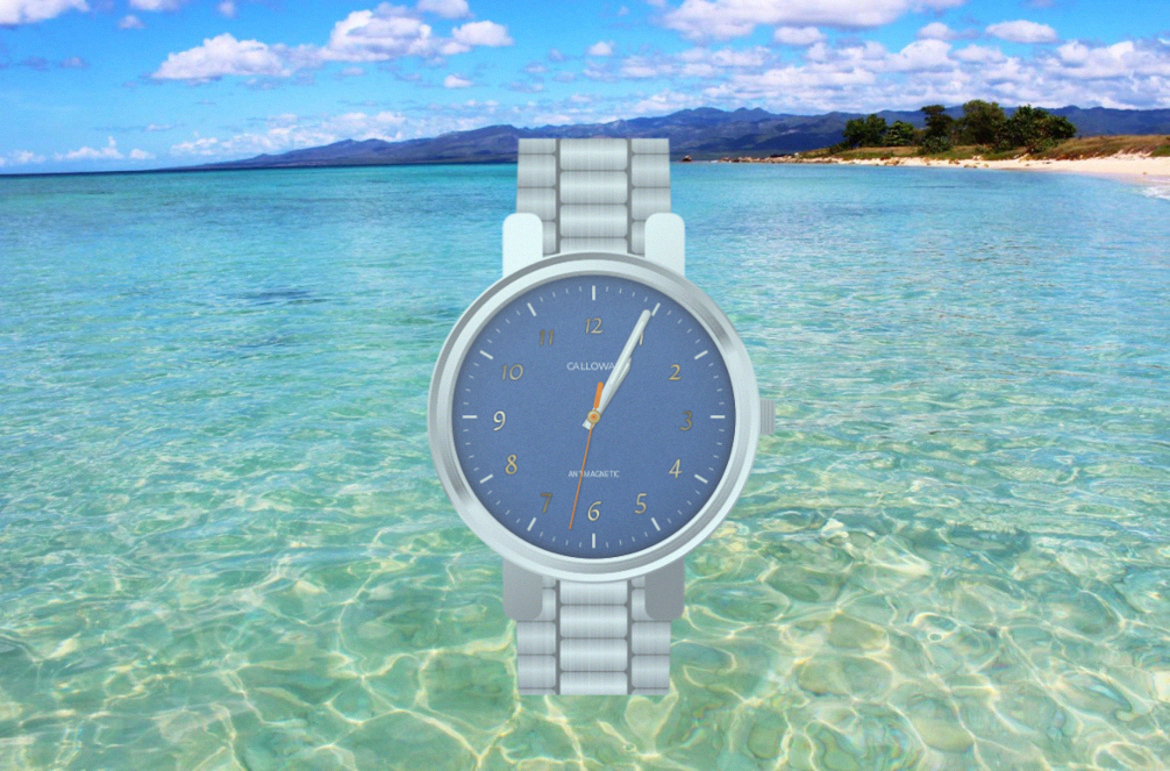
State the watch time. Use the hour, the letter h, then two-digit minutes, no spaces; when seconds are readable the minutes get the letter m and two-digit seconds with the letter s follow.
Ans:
1h04m32s
